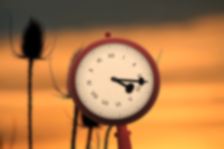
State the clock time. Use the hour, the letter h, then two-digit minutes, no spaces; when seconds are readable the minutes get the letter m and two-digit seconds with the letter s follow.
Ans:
4h17
